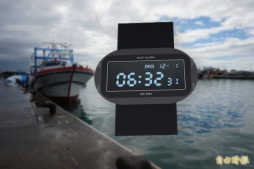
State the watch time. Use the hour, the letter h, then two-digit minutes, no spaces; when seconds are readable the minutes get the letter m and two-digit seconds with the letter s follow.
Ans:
6h32m31s
